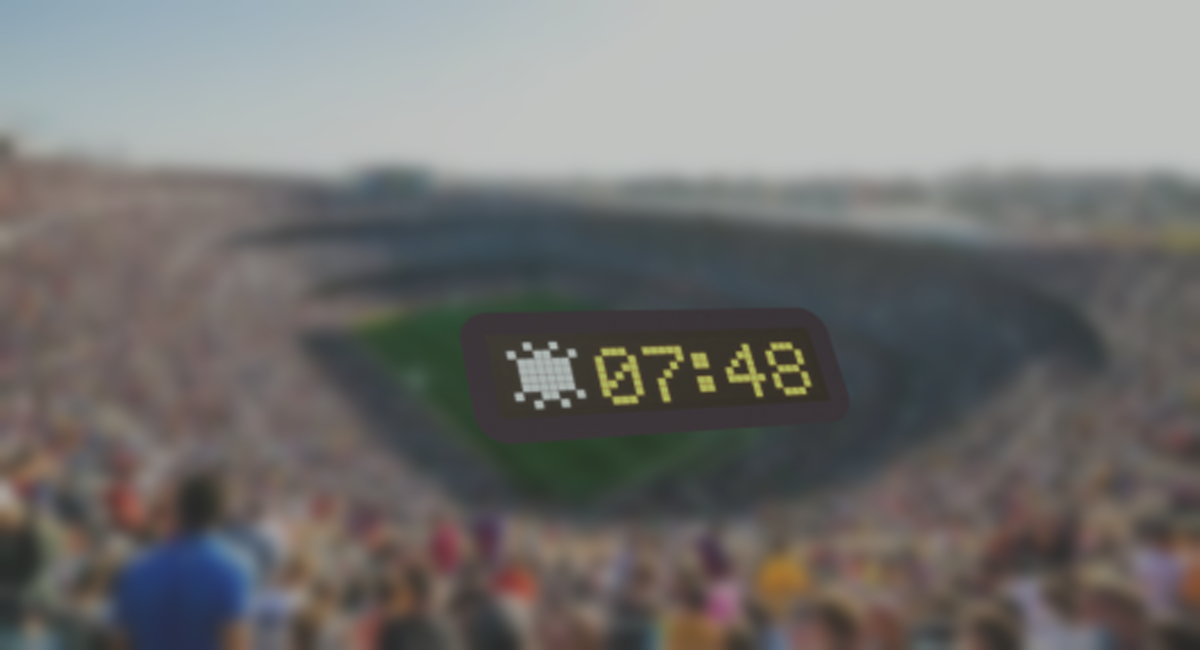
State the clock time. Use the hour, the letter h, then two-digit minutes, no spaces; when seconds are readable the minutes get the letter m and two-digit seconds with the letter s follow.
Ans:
7h48
